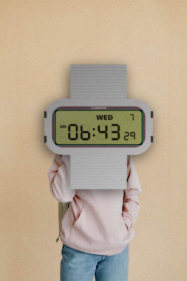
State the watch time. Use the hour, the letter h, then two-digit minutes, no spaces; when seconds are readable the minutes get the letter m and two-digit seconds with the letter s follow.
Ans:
6h43
